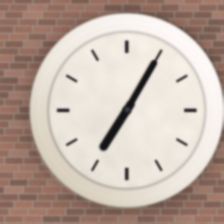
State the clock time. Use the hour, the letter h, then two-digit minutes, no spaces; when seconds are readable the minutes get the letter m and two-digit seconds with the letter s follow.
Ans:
7h05
